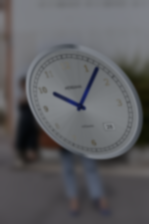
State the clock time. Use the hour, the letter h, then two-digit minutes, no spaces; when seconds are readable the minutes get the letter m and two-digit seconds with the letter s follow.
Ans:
10h07
